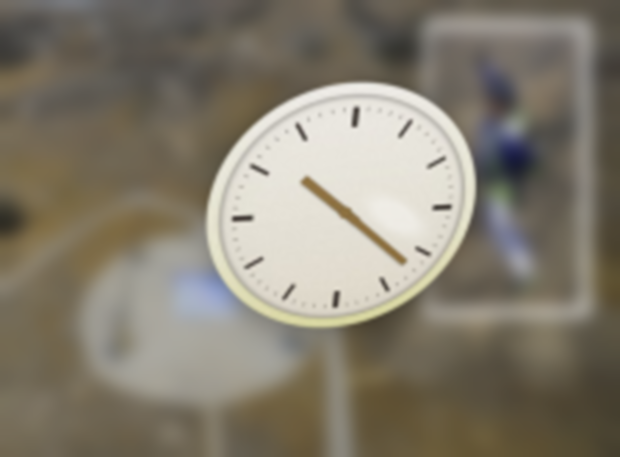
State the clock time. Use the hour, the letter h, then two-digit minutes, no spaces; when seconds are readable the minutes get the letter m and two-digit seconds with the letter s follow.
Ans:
10h22
